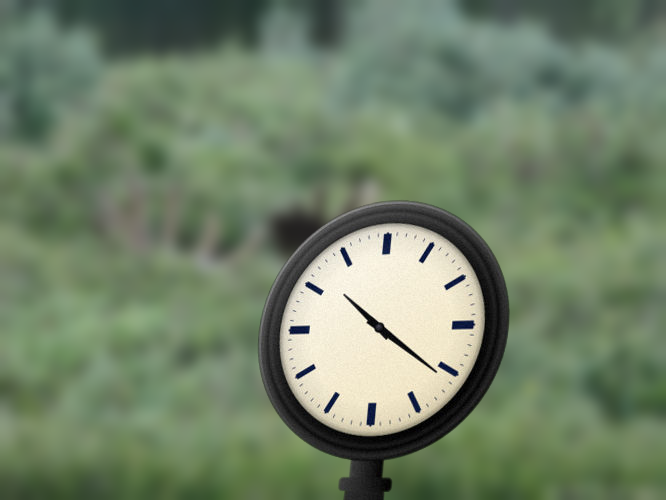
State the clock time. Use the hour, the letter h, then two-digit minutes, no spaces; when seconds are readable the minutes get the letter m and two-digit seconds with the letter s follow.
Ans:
10h21
